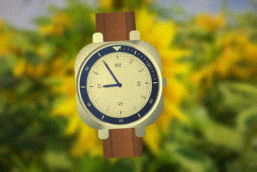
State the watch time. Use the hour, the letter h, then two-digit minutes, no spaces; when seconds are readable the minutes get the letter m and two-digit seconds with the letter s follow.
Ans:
8h55
